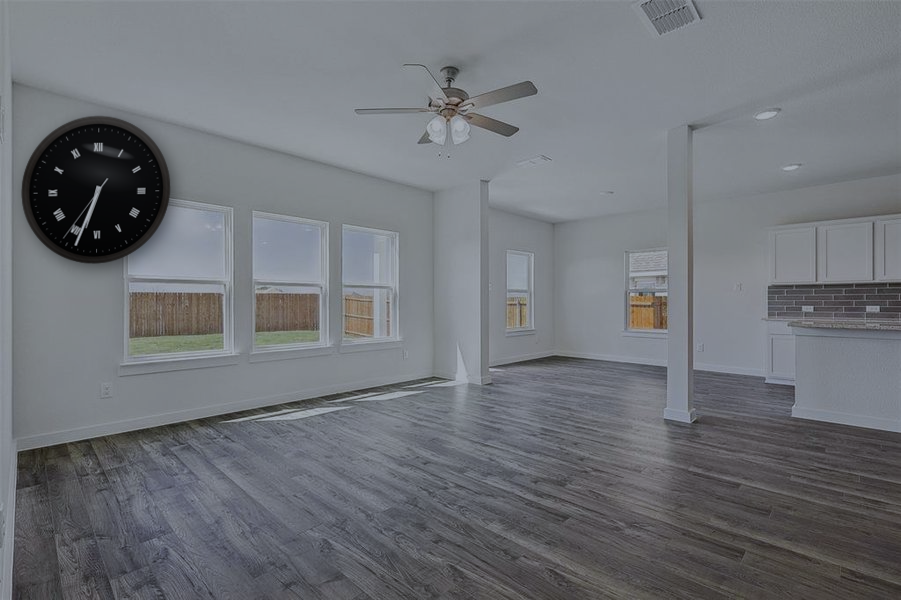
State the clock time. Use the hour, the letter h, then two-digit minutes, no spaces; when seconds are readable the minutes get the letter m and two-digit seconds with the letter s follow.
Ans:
6h33m36s
